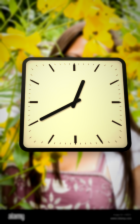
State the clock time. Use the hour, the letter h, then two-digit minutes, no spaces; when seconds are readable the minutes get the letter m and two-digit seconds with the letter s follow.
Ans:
12h40
